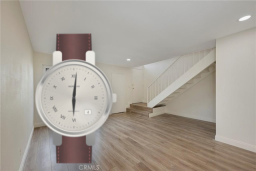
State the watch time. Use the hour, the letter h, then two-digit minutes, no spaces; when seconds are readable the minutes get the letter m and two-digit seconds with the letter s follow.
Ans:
6h01
